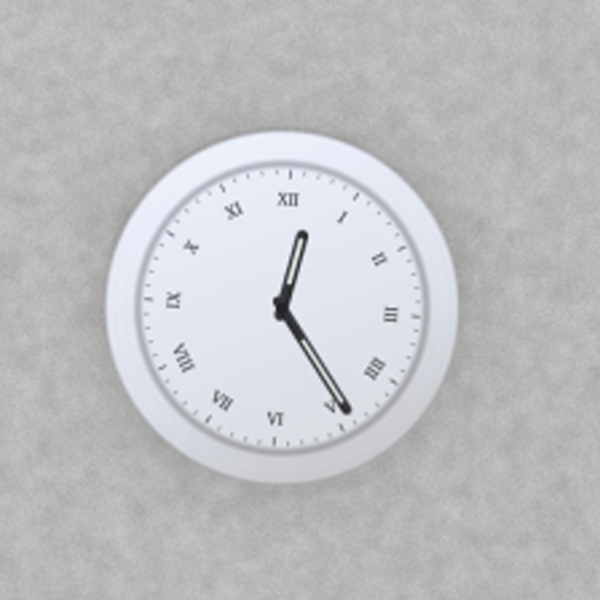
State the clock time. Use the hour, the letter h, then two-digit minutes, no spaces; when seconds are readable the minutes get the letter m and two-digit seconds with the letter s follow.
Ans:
12h24
